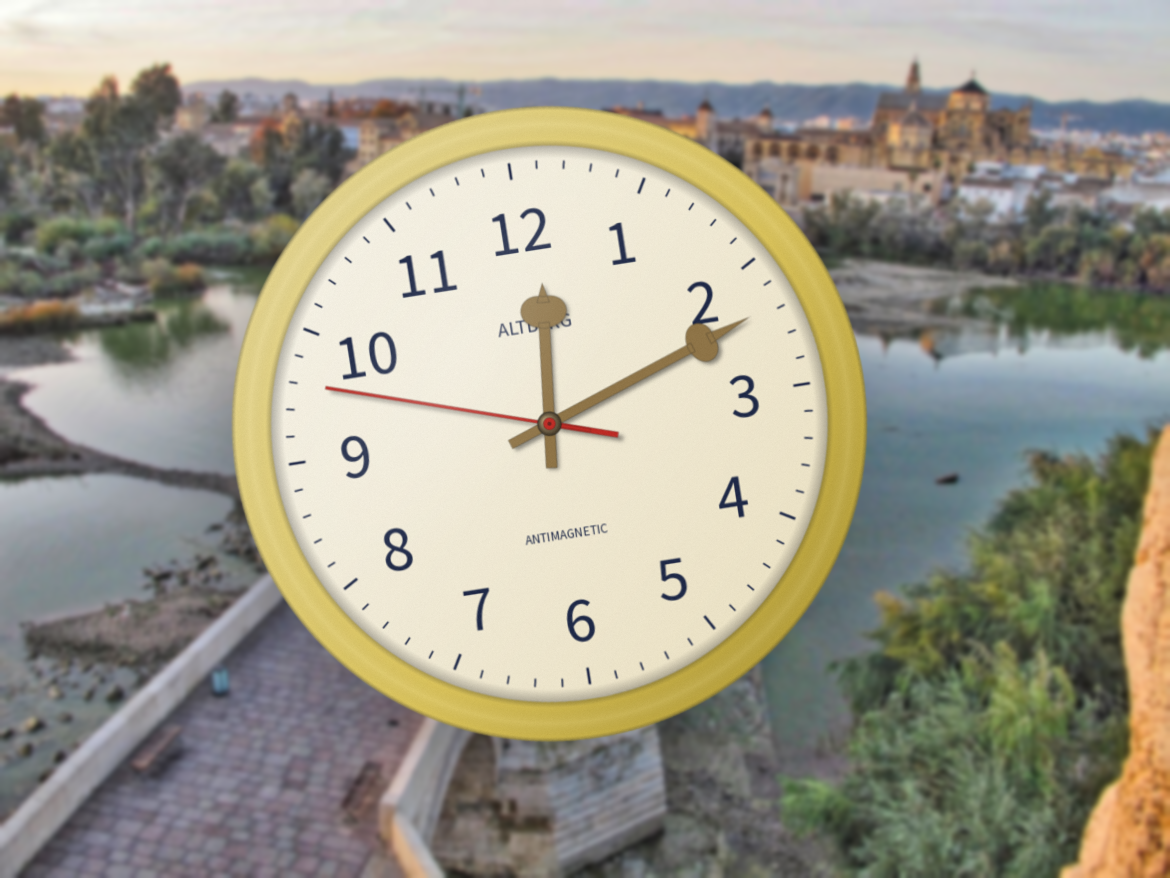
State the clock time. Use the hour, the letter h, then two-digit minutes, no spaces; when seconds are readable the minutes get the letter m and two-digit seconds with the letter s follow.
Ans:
12h11m48s
